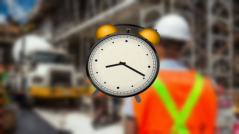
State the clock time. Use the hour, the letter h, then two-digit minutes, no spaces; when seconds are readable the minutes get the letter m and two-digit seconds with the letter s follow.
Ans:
8h19
